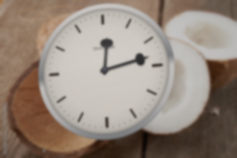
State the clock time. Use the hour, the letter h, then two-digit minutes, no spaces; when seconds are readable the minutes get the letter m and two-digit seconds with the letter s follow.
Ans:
12h13
